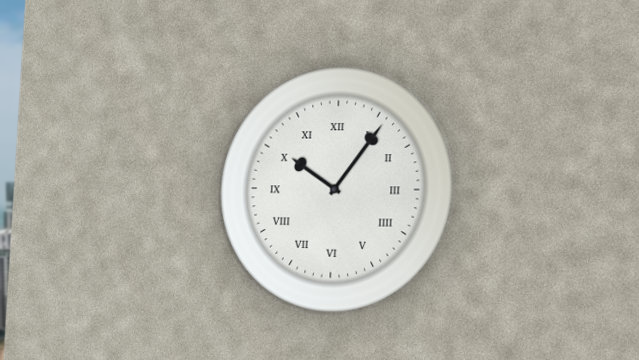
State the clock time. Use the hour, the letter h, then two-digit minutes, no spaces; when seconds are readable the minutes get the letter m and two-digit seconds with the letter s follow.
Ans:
10h06
